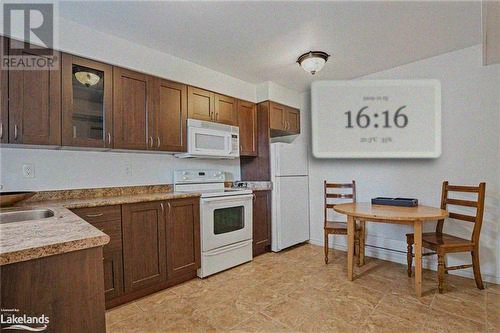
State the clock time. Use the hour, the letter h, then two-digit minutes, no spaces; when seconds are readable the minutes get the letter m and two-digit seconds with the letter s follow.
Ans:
16h16
